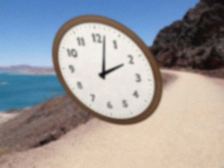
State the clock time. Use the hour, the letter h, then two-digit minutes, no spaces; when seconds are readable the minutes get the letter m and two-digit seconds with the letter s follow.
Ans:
2h02
